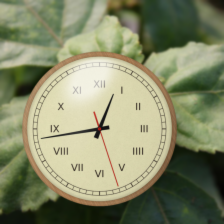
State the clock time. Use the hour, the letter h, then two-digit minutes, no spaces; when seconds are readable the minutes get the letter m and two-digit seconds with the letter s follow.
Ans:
12h43m27s
